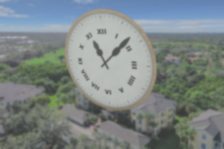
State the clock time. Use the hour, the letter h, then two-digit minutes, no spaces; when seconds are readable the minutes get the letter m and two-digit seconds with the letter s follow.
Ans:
11h08
